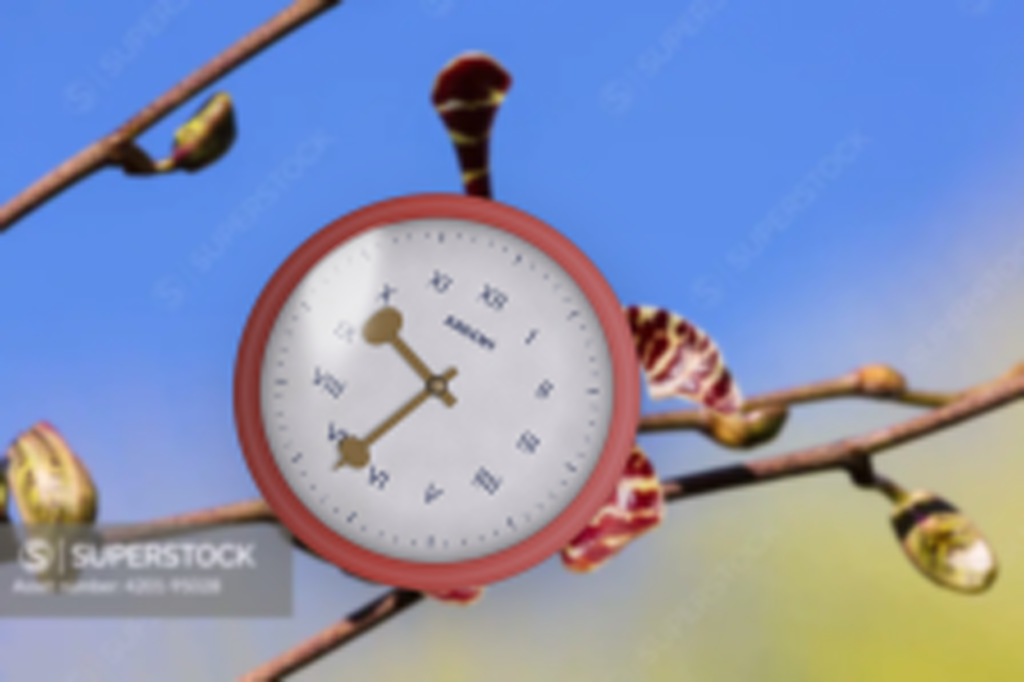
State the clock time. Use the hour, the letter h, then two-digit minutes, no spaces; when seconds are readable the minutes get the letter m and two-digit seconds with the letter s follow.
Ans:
9h33
